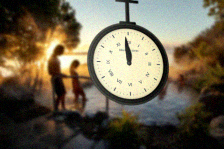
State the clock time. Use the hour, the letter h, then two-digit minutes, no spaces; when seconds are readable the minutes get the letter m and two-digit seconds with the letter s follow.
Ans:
11h59
